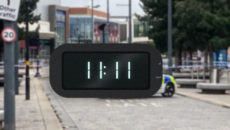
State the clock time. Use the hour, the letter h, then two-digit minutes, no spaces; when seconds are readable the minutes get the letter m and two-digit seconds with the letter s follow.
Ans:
11h11
